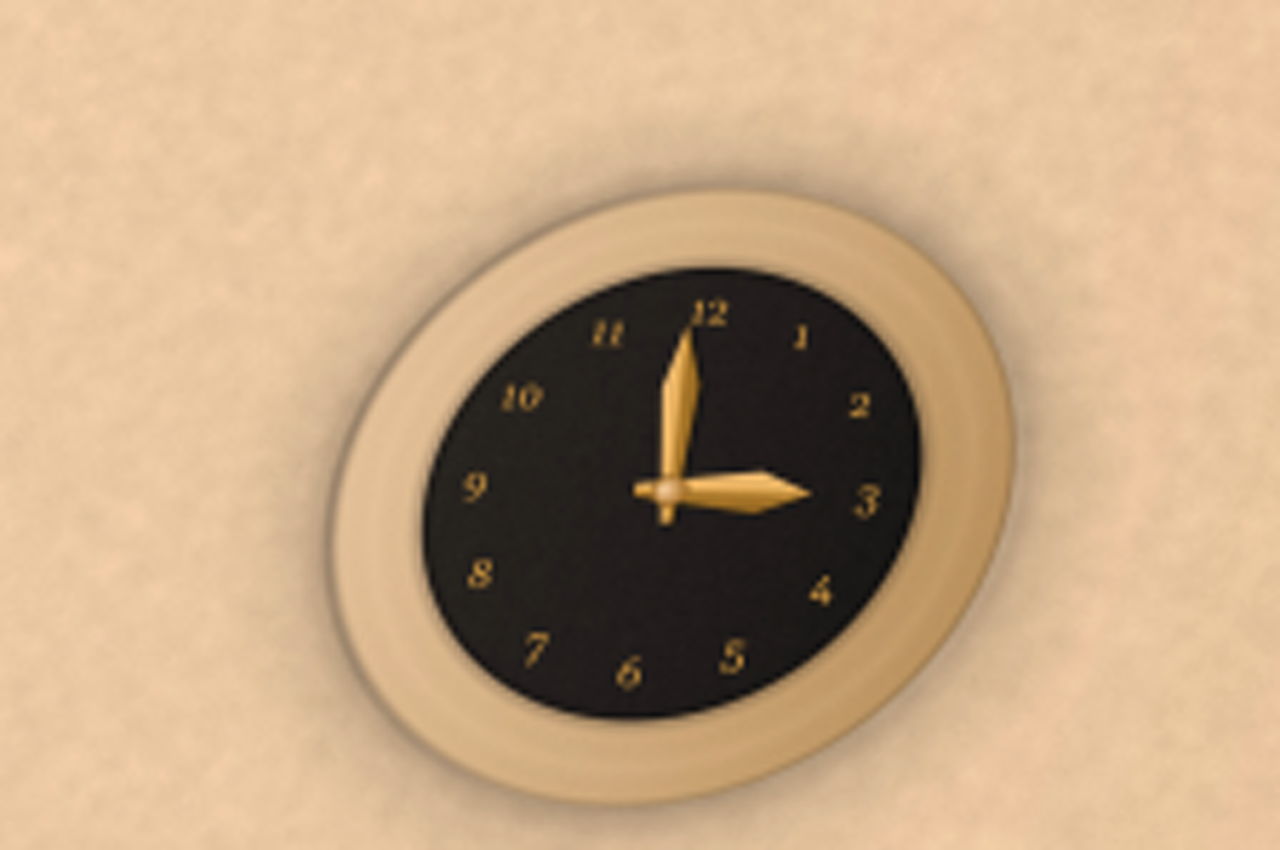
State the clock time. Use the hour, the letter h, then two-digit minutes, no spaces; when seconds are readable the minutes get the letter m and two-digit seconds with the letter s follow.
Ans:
2h59
